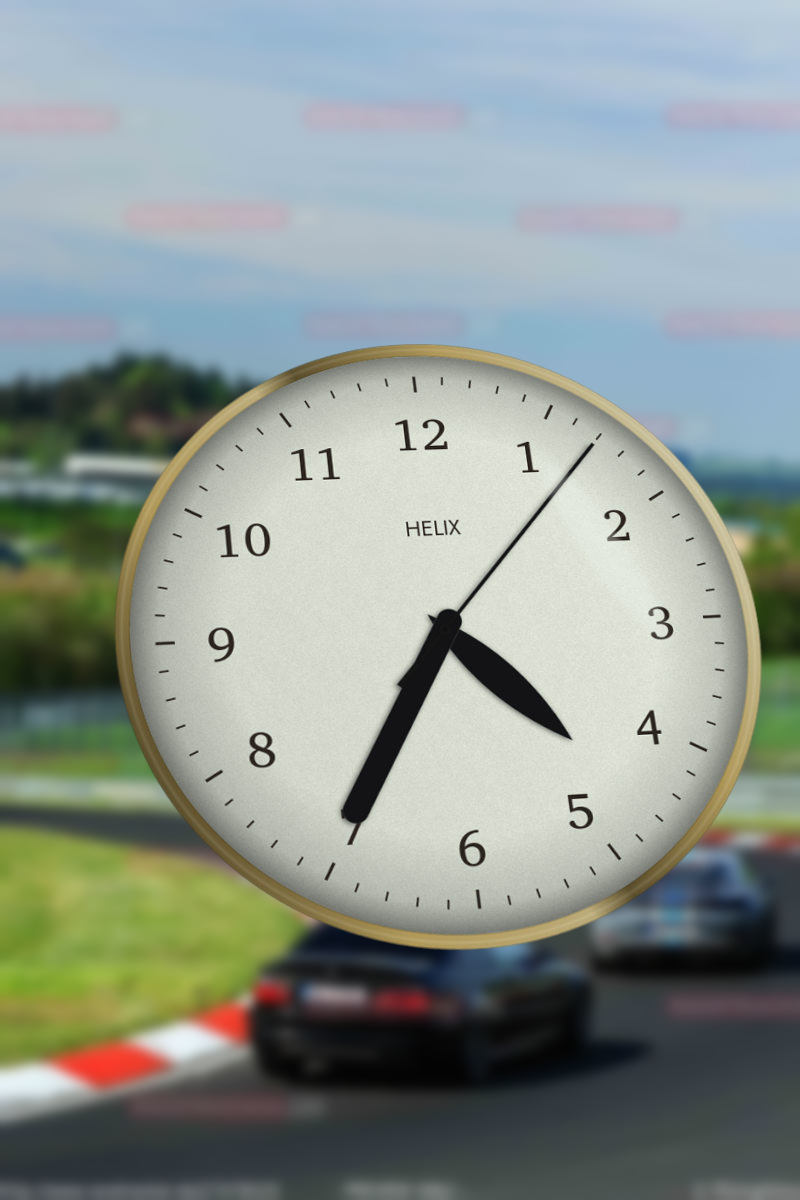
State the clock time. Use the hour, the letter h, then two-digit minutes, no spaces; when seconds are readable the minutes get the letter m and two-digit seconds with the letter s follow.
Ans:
4h35m07s
